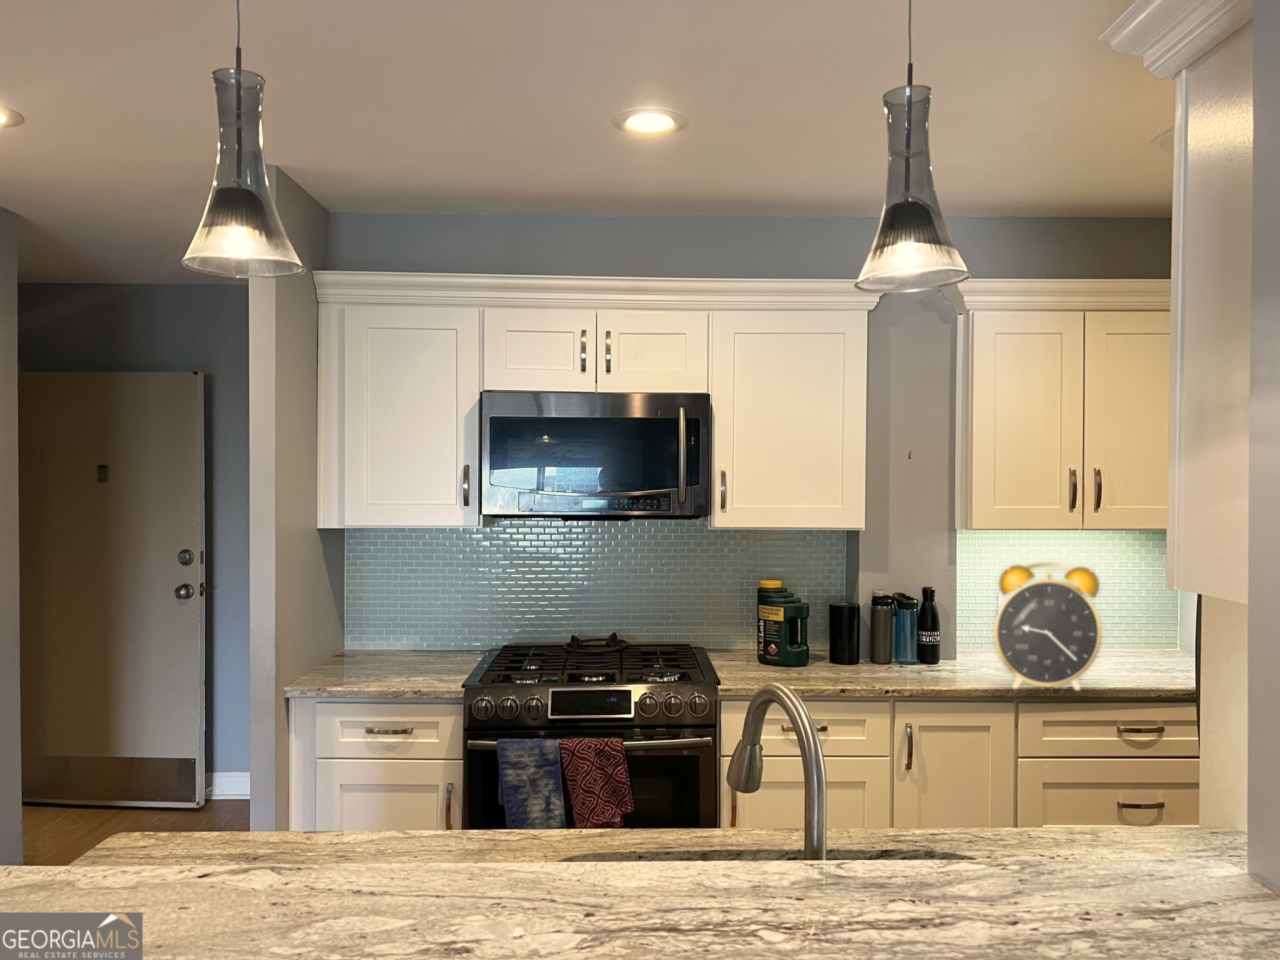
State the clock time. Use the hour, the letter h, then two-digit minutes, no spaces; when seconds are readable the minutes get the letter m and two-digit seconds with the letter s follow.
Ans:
9h22
